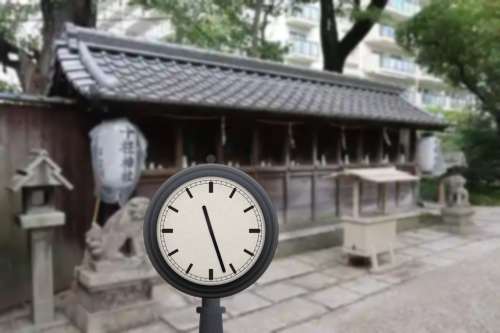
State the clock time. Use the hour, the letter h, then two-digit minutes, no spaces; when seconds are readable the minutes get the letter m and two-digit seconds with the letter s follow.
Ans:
11h27
